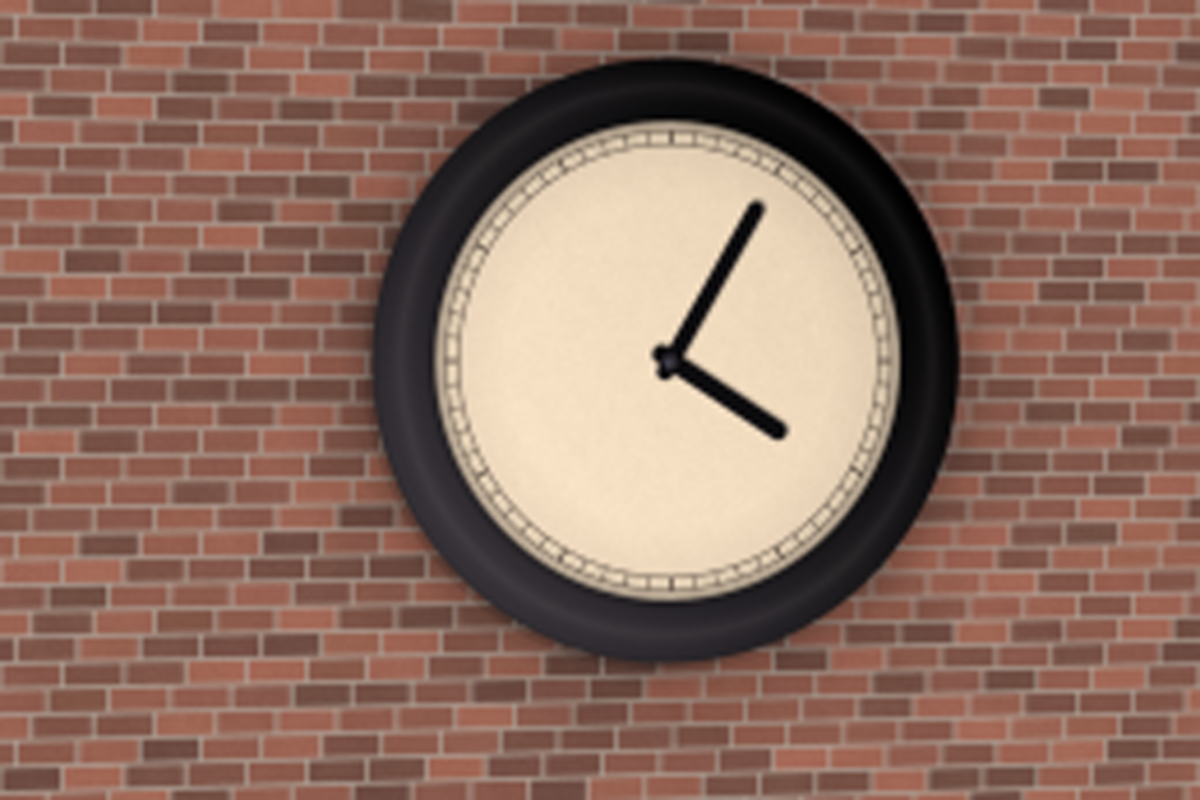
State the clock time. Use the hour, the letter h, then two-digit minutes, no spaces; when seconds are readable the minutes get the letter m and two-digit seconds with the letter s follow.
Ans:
4h05
